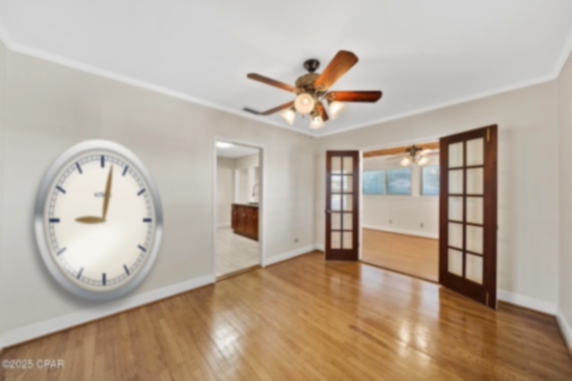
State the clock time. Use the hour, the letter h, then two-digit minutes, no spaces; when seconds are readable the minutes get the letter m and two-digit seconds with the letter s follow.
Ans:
9h02
